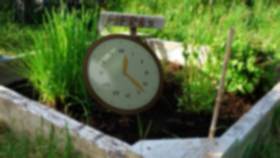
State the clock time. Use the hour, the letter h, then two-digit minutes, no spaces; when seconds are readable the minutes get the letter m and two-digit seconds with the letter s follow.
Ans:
12h23
